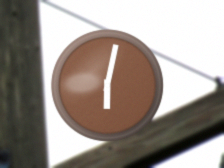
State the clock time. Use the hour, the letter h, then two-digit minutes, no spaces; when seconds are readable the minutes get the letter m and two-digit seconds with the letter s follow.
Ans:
6h02
